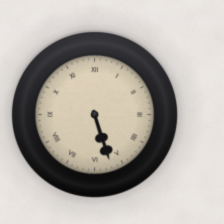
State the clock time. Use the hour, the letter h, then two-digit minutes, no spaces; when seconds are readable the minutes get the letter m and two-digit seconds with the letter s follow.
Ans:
5h27
